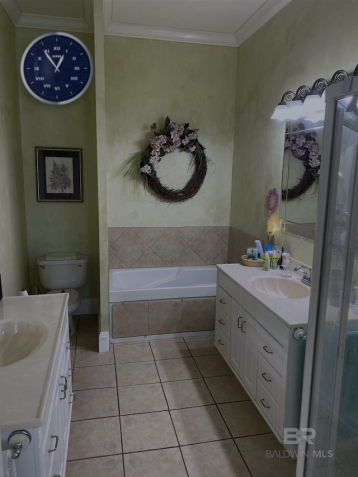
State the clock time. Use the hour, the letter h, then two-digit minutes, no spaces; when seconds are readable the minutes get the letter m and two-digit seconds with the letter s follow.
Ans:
12h54
